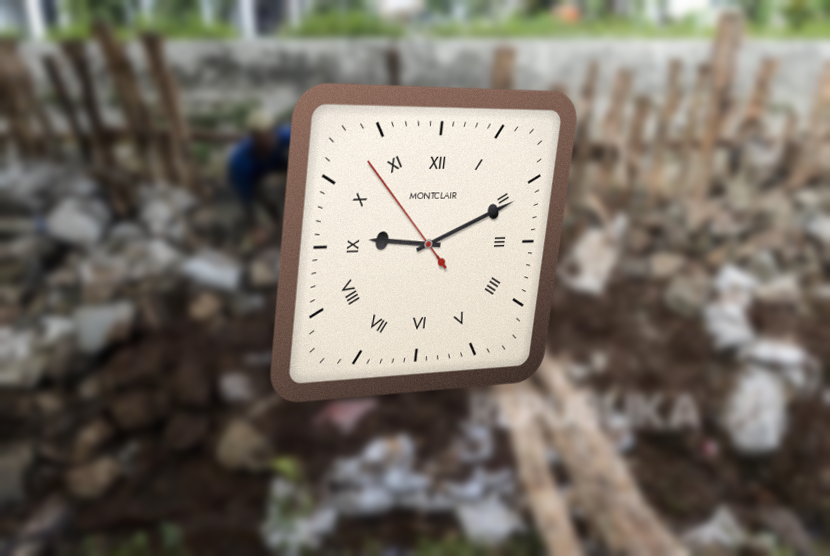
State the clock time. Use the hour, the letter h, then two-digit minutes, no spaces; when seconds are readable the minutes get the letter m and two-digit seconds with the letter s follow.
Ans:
9h10m53s
